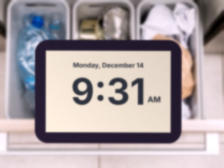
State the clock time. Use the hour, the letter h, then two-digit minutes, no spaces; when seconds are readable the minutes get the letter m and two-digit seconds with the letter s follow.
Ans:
9h31
